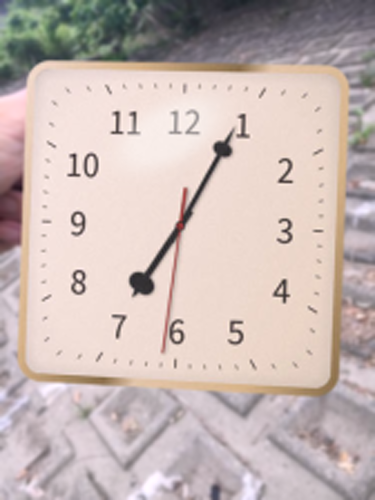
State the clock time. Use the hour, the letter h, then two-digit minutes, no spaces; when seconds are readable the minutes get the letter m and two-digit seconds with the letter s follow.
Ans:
7h04m31s
